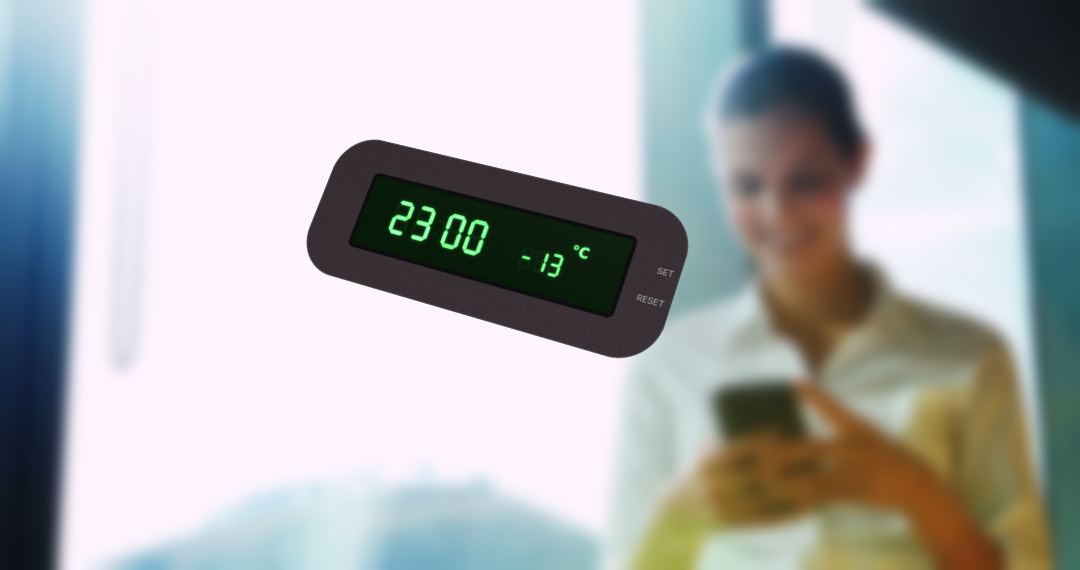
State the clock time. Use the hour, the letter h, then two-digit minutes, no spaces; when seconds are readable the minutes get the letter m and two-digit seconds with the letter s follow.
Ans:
23h00
